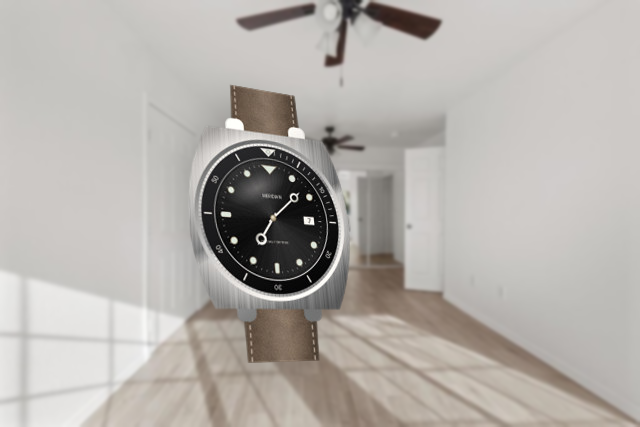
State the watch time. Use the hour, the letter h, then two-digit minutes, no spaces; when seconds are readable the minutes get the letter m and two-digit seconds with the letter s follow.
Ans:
7h08
